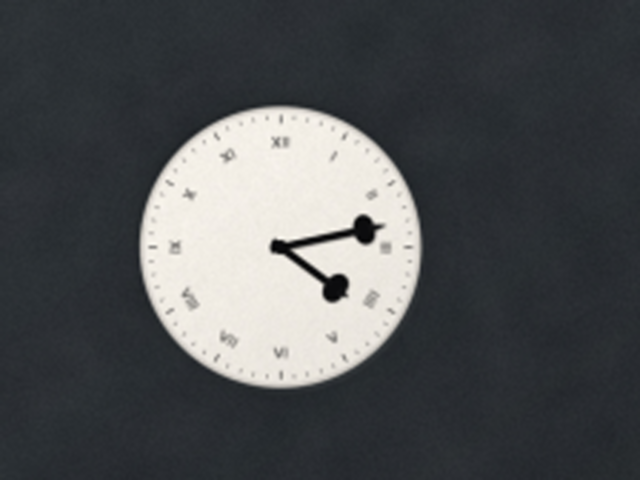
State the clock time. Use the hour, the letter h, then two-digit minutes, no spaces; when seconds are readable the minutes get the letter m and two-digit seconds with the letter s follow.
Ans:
4h13
